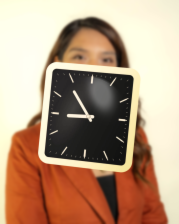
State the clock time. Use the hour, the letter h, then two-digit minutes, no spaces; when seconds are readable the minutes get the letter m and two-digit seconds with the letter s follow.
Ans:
8h54
